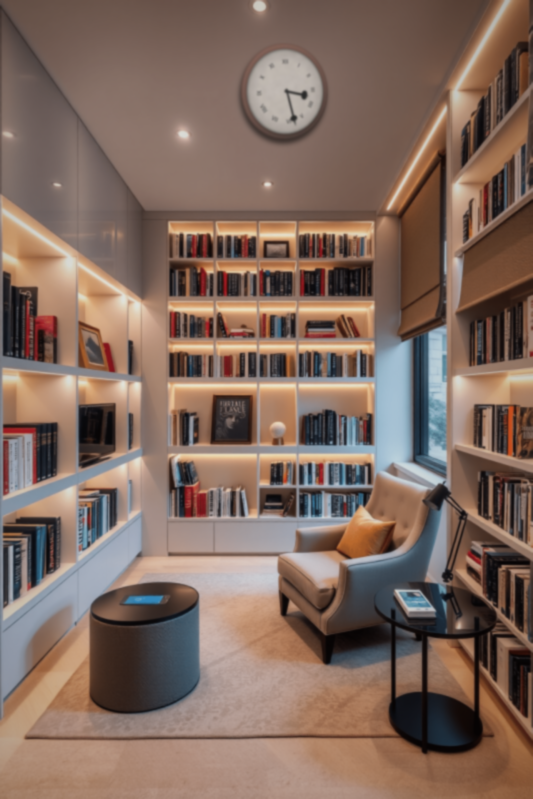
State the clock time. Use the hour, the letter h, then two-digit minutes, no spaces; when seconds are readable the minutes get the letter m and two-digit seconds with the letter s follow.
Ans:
3h28
